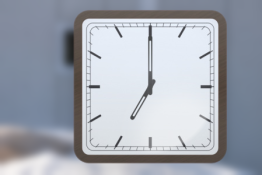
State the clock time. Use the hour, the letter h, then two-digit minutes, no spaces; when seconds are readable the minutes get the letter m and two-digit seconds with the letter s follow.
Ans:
7h00
